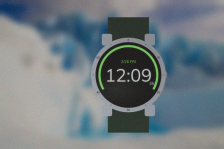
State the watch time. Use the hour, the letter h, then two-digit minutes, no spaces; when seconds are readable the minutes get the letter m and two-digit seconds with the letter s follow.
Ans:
12h09
